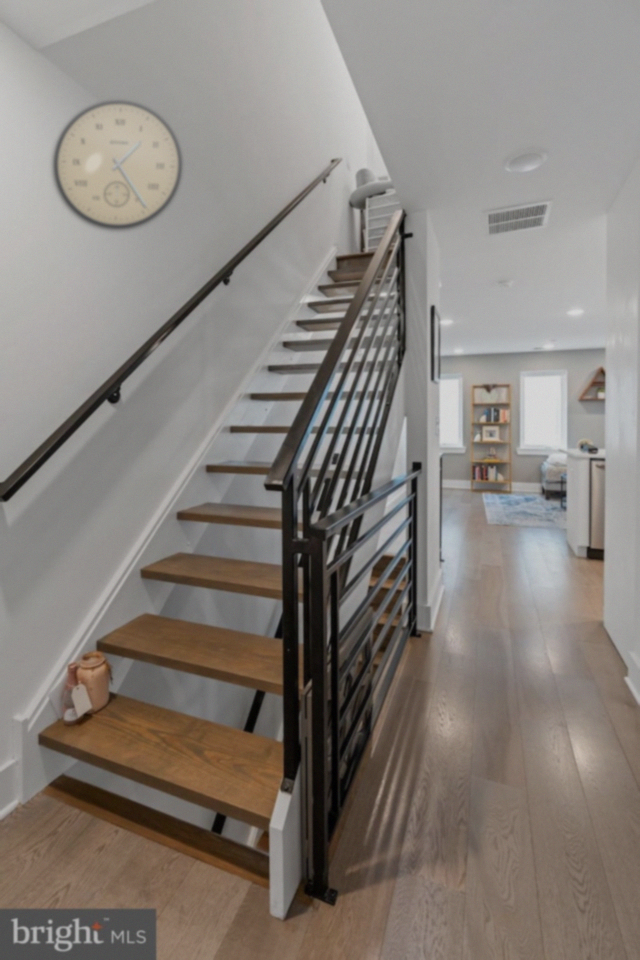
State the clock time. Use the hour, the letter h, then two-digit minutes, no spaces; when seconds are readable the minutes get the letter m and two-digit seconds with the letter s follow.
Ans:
1h24
